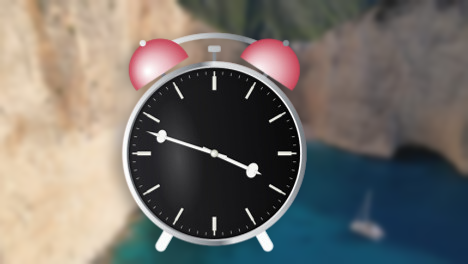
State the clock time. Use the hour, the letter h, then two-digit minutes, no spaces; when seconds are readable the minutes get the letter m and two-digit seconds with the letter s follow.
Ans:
3h48
